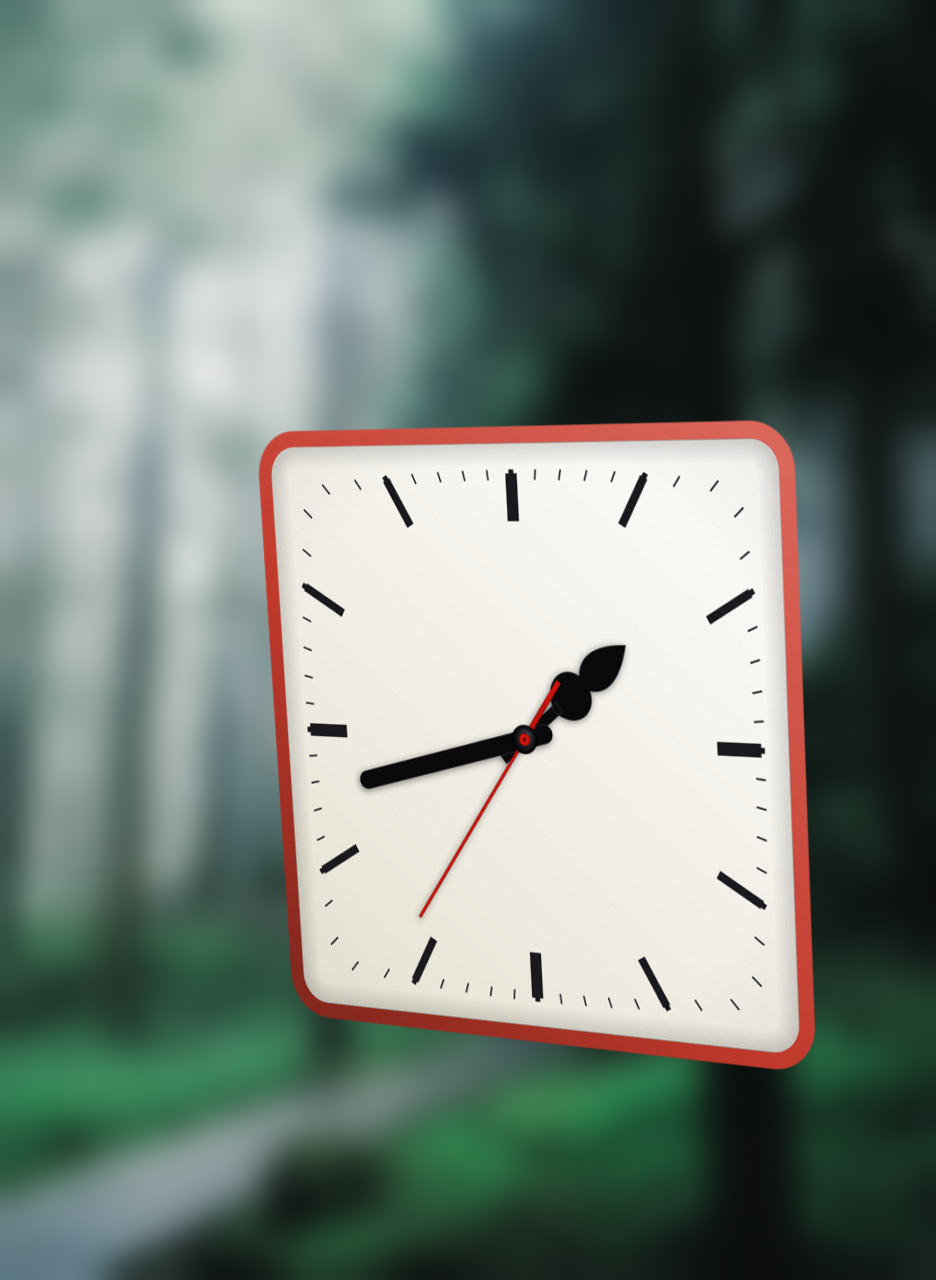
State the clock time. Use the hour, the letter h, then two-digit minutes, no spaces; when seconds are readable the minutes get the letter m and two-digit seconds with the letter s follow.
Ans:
1h42m36s
